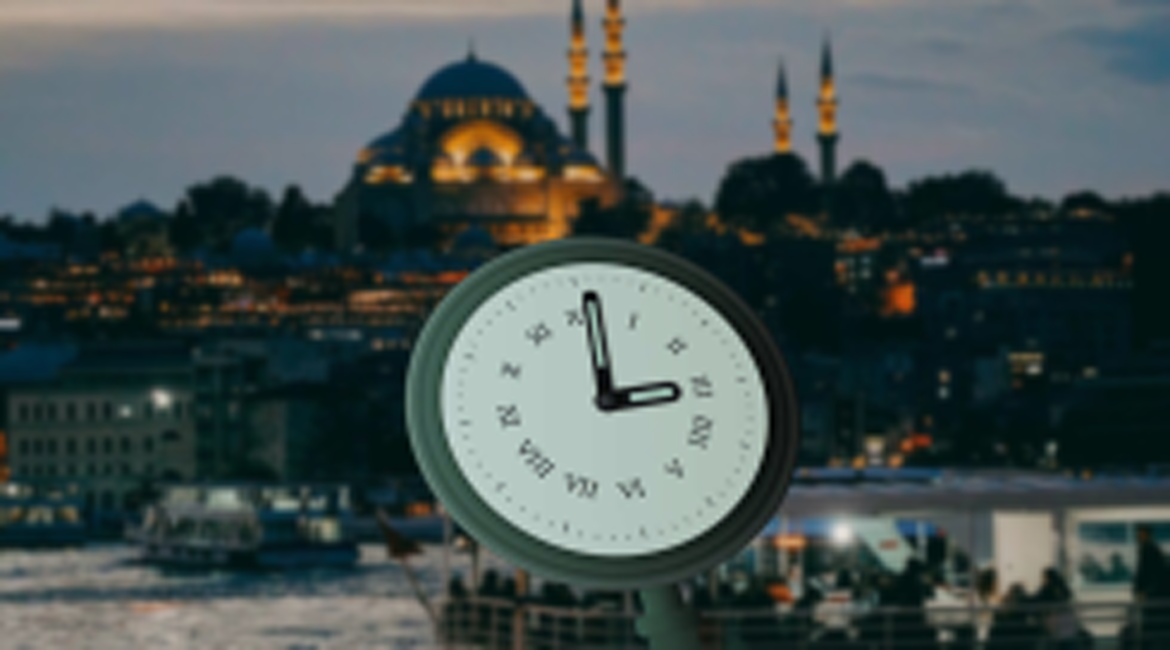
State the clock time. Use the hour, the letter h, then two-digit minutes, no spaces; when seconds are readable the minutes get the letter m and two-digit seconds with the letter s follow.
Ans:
3h01
